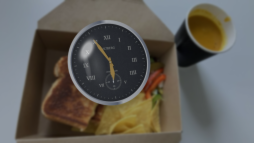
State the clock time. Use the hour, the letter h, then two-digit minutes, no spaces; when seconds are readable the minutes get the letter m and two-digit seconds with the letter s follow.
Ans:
5h55
